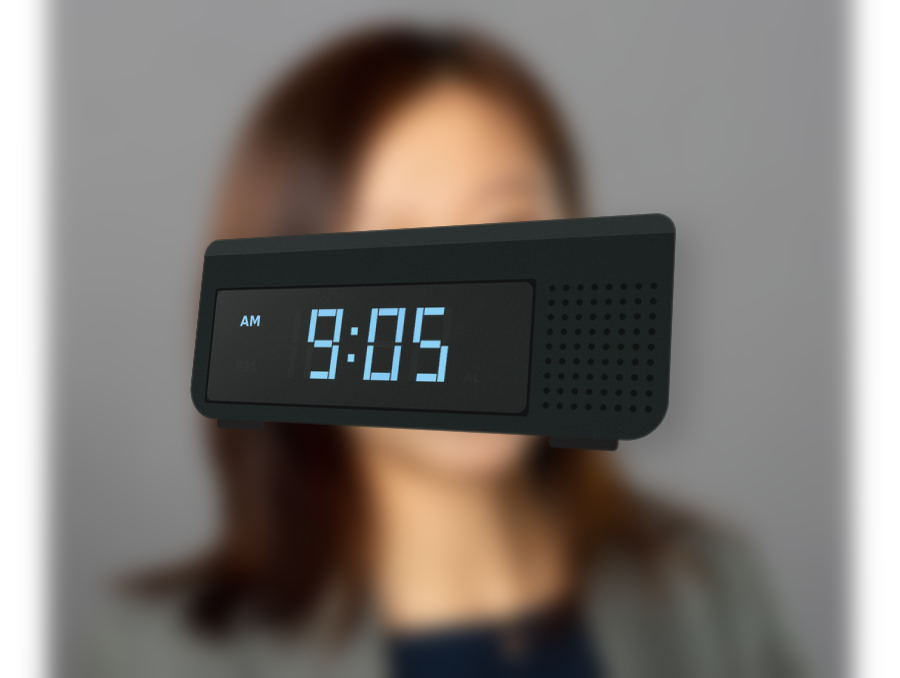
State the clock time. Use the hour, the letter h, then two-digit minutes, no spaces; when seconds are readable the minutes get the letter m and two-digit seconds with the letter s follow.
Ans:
9h05
